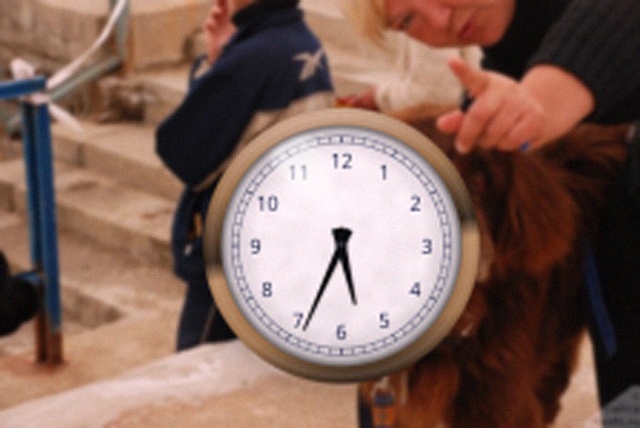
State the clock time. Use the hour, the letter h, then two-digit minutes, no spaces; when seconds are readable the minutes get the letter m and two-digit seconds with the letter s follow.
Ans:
5h34
